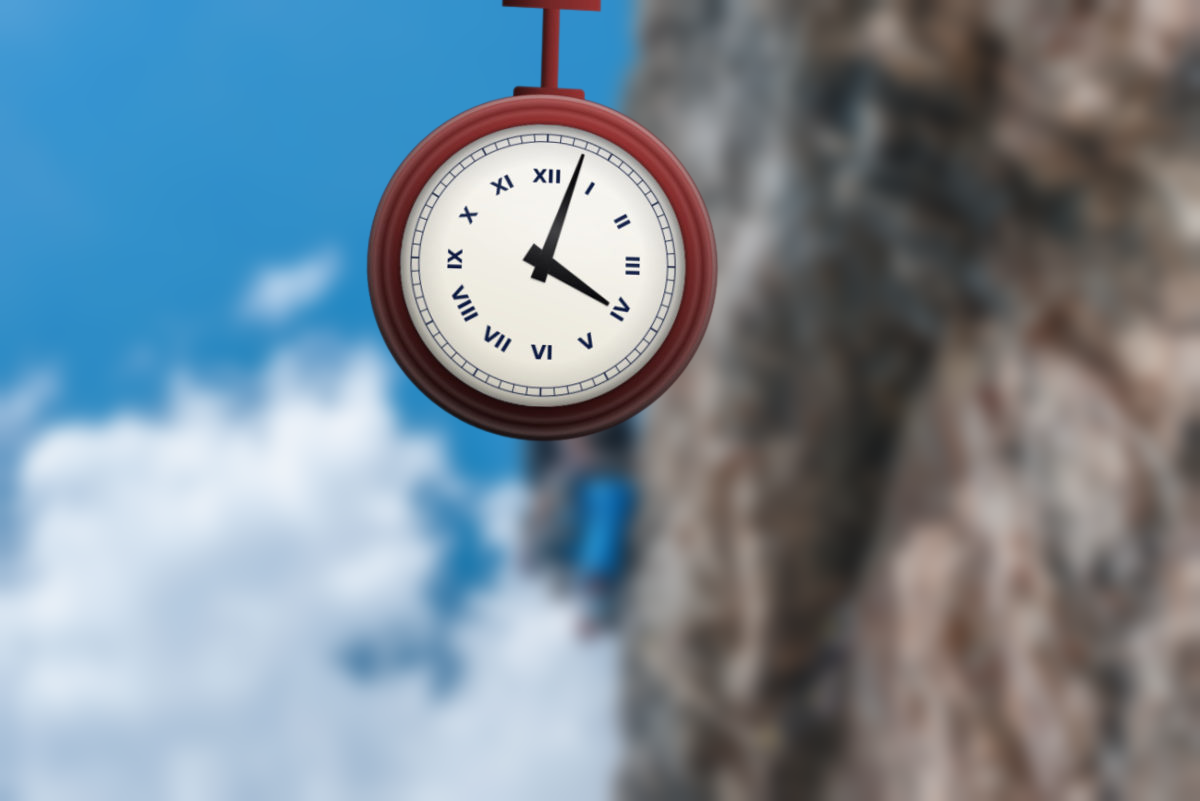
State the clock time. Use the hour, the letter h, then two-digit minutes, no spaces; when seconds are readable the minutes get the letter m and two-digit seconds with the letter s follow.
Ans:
4h03
